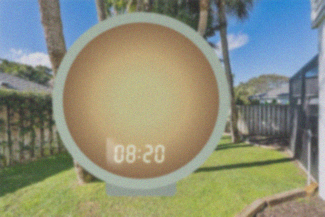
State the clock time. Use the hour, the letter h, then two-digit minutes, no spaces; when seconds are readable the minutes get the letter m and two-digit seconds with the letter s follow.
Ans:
8h20
